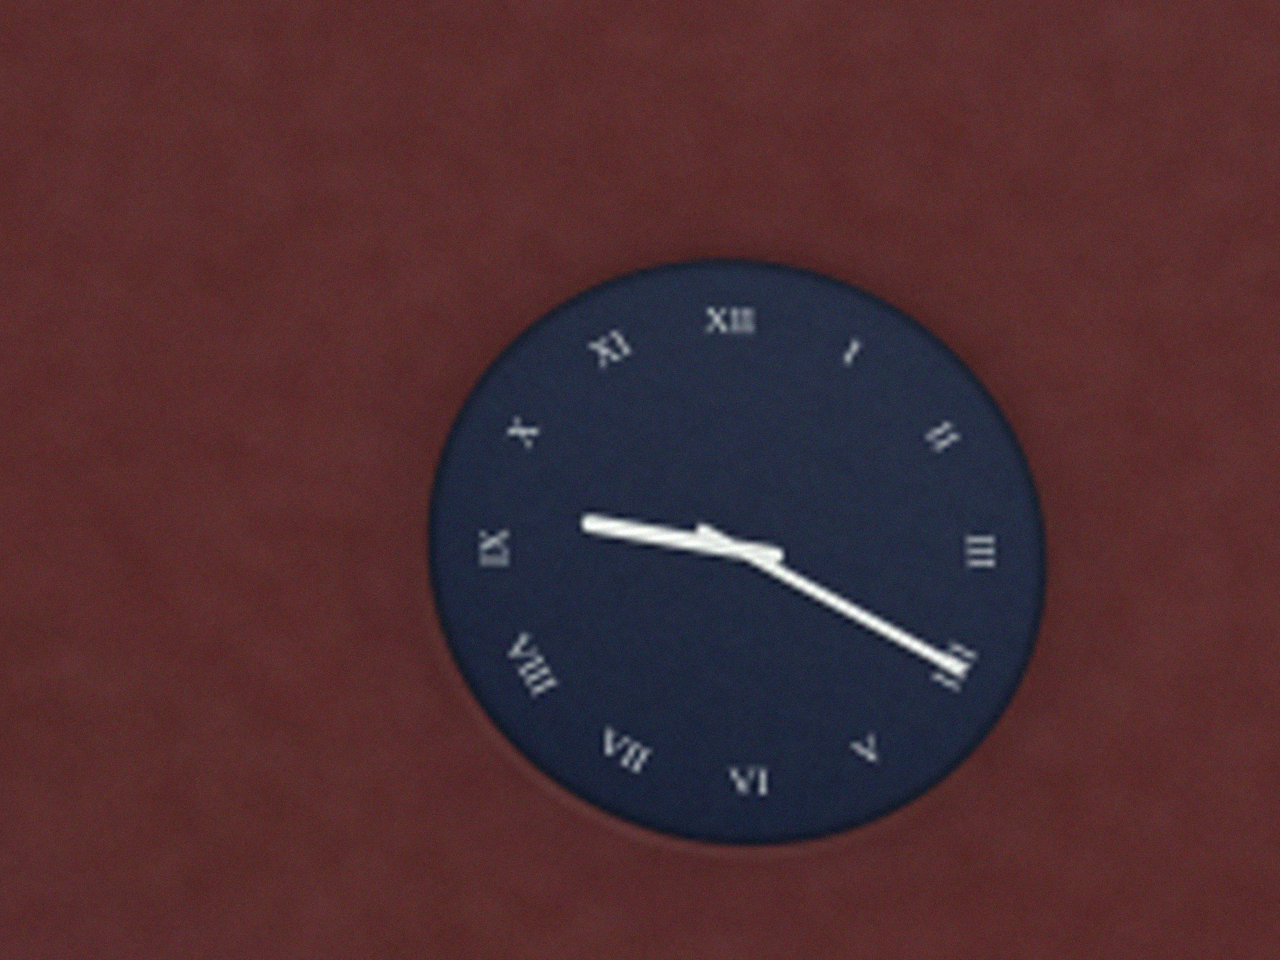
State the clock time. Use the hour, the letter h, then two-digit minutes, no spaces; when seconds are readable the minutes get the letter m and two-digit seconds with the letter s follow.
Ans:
9h20
